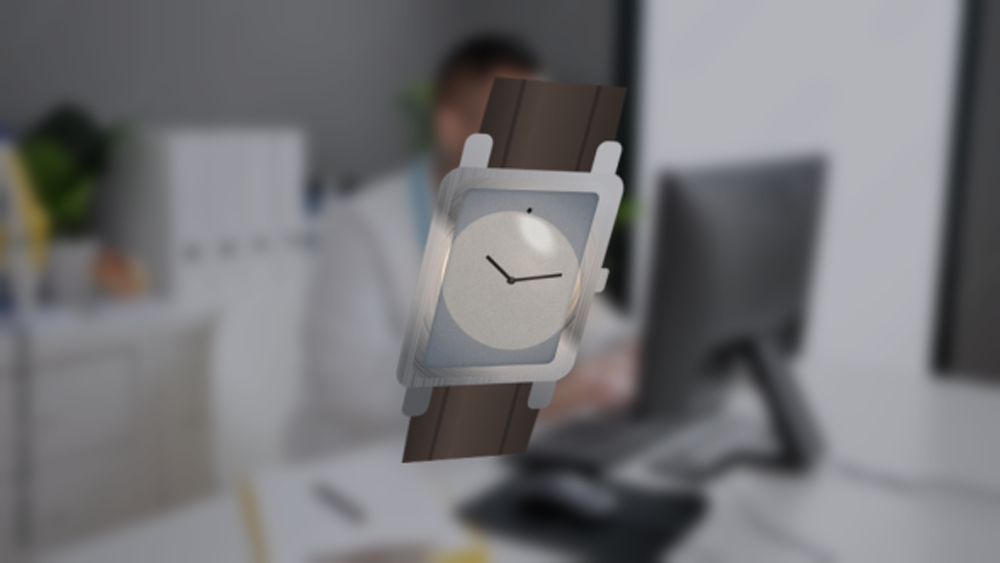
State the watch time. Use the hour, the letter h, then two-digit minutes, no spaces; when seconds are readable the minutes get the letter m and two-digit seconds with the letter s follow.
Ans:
10h14
